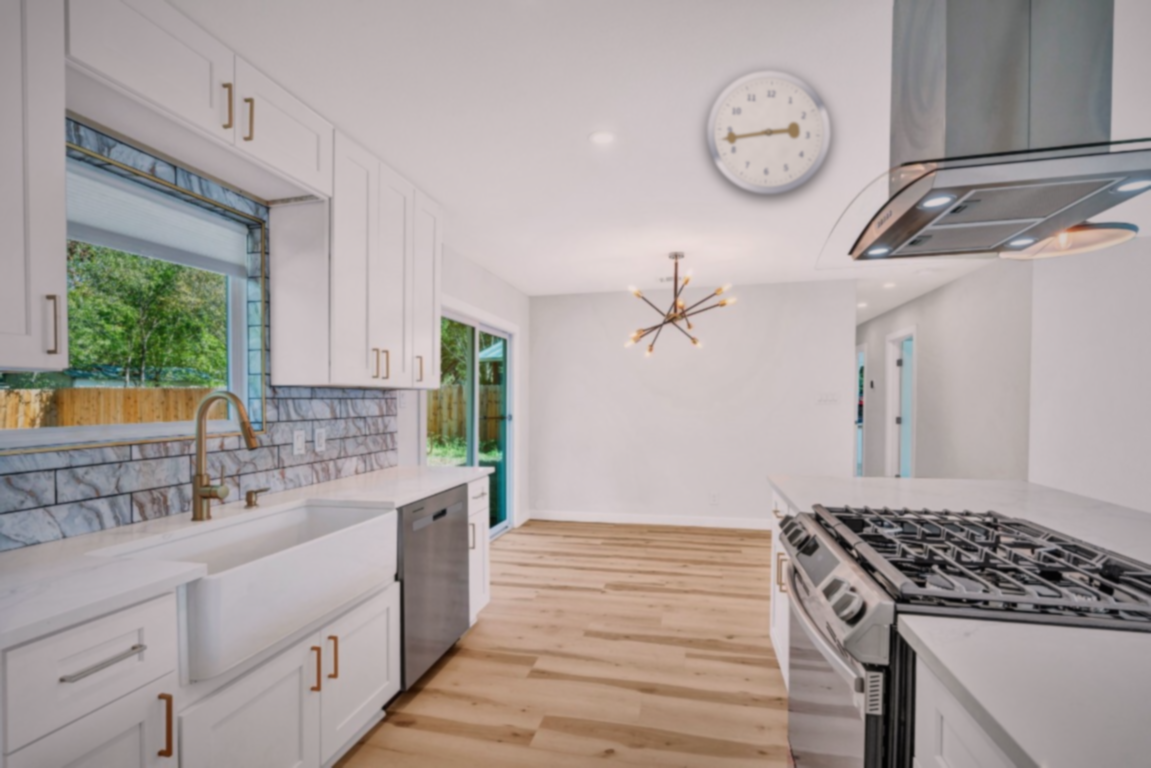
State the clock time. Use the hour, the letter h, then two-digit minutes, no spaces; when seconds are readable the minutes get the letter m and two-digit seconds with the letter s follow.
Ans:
2h43
